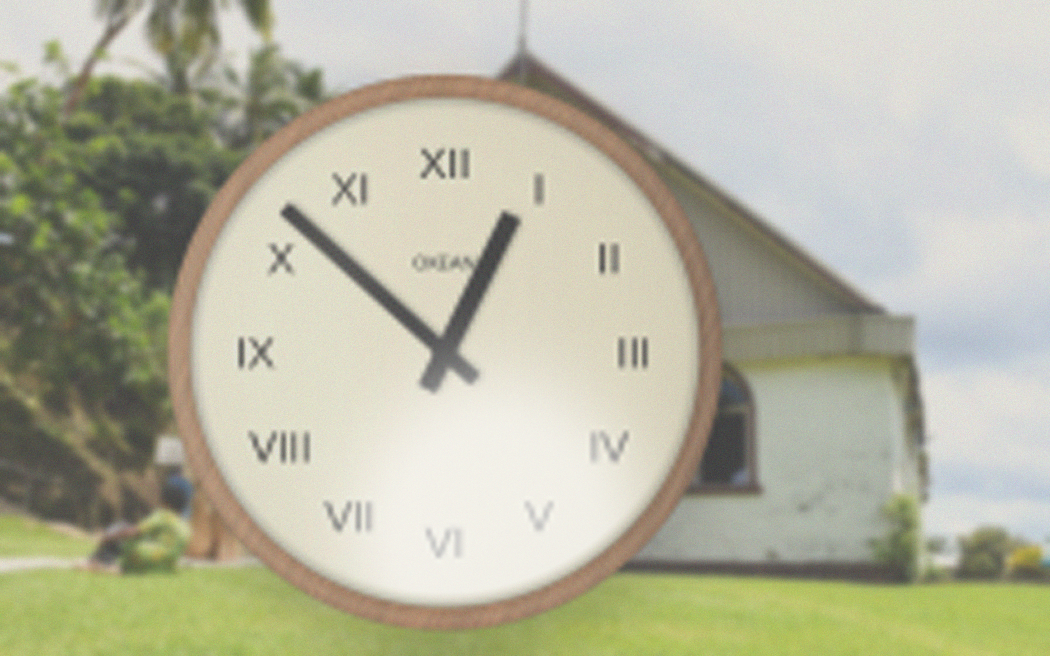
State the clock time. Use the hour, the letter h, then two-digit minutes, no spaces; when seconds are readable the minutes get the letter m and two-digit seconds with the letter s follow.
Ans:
12h52
